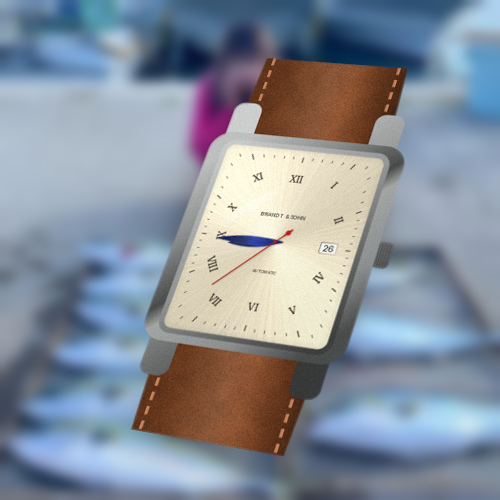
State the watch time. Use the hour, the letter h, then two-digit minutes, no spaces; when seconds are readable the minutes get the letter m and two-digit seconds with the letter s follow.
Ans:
8h44m37s
